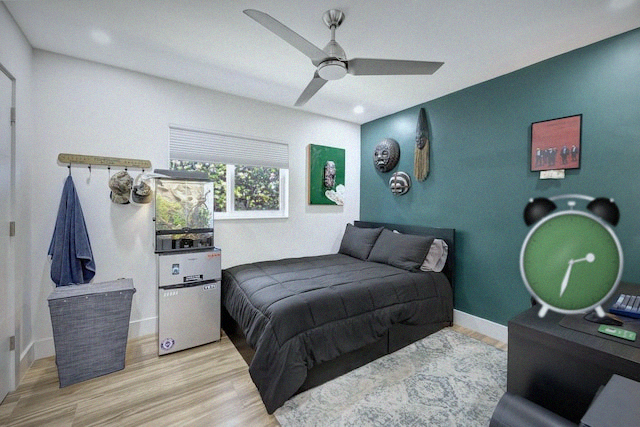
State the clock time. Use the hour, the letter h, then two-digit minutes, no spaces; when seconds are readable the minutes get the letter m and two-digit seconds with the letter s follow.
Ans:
2h33
